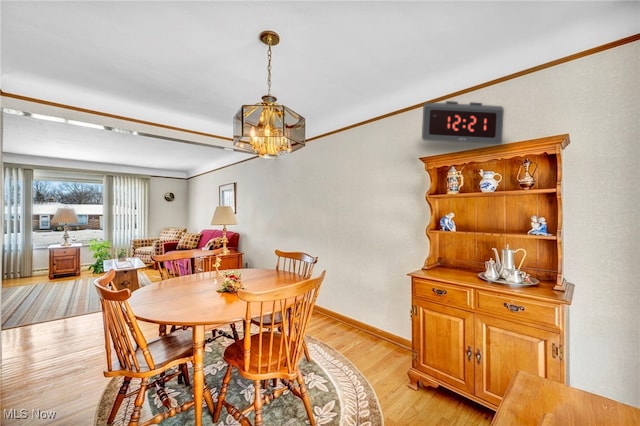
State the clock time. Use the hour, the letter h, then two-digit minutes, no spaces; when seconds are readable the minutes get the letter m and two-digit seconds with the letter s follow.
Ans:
12h21
